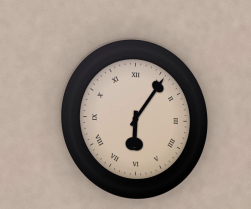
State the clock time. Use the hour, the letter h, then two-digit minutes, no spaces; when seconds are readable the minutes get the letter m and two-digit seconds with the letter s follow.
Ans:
6h06
